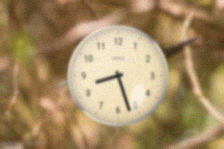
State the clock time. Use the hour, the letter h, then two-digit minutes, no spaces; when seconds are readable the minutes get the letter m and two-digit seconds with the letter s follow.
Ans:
8h27
